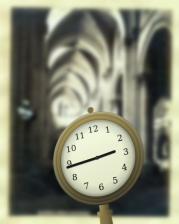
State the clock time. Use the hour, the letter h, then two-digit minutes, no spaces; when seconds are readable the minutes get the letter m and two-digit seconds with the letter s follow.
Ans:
2h44
